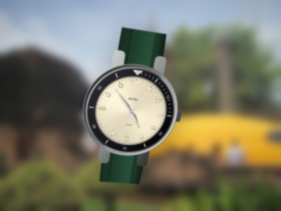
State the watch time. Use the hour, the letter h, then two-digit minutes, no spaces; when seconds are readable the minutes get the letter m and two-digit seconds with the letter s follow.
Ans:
4h53
